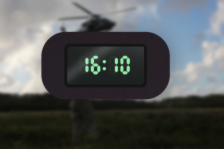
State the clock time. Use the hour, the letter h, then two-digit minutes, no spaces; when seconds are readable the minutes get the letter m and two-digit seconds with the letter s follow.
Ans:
16h10
